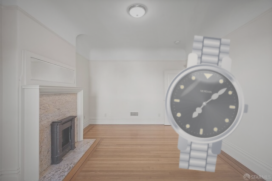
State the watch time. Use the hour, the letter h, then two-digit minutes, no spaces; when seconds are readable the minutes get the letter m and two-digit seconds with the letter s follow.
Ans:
7h08
